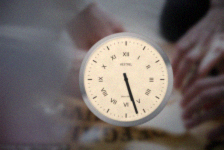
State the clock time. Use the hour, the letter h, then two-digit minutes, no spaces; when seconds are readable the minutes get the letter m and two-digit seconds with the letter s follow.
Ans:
5h27
